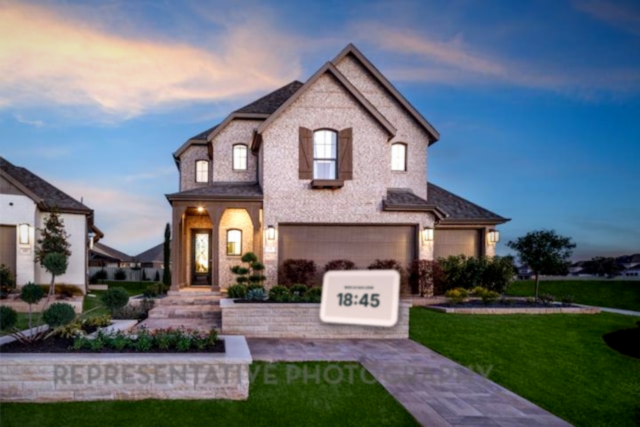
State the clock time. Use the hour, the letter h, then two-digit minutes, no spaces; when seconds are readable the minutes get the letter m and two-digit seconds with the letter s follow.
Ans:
18h45
